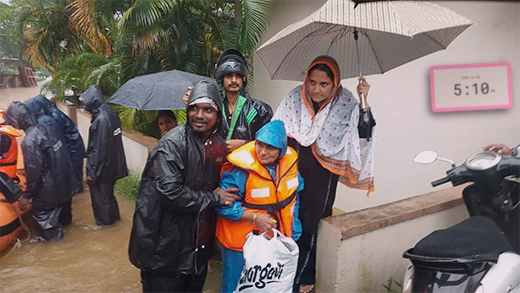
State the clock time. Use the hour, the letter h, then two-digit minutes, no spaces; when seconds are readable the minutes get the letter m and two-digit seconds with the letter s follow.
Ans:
5h10
